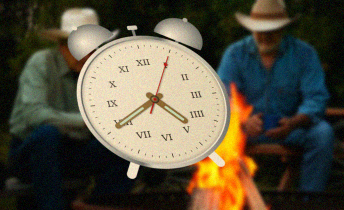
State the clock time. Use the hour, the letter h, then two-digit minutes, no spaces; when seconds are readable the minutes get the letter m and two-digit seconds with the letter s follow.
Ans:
4h40m05s
